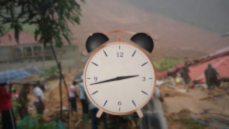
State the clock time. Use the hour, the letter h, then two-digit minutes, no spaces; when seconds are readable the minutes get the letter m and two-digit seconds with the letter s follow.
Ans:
2h43
